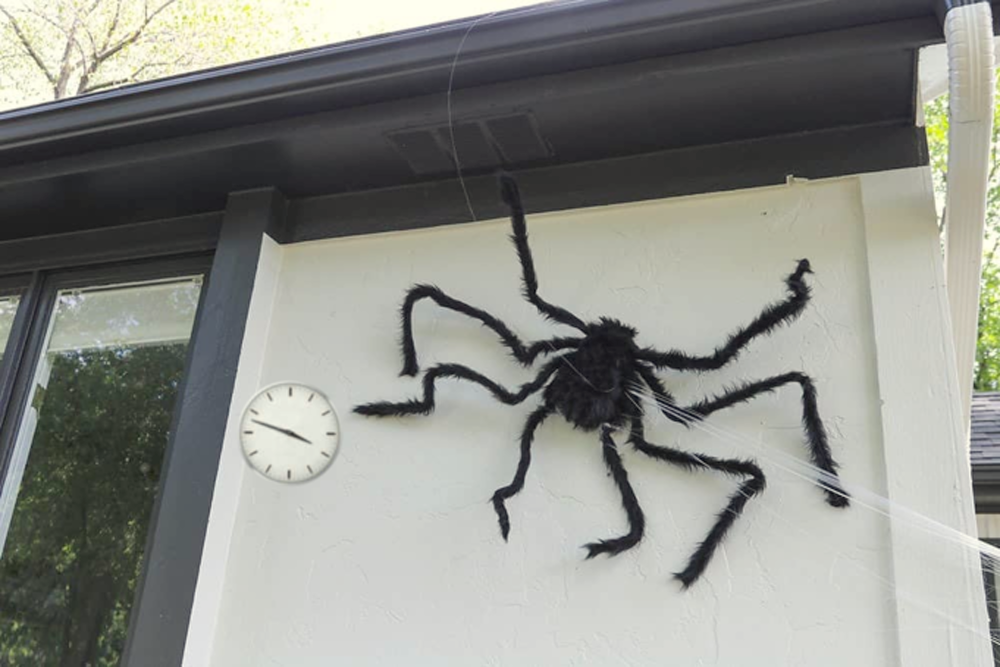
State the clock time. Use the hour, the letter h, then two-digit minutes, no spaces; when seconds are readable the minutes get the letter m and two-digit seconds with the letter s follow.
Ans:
3h48
